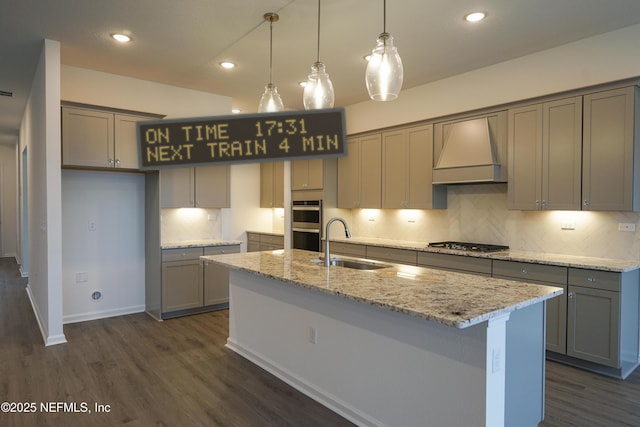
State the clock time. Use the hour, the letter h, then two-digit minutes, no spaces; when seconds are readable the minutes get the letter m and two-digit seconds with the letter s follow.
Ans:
17h31
